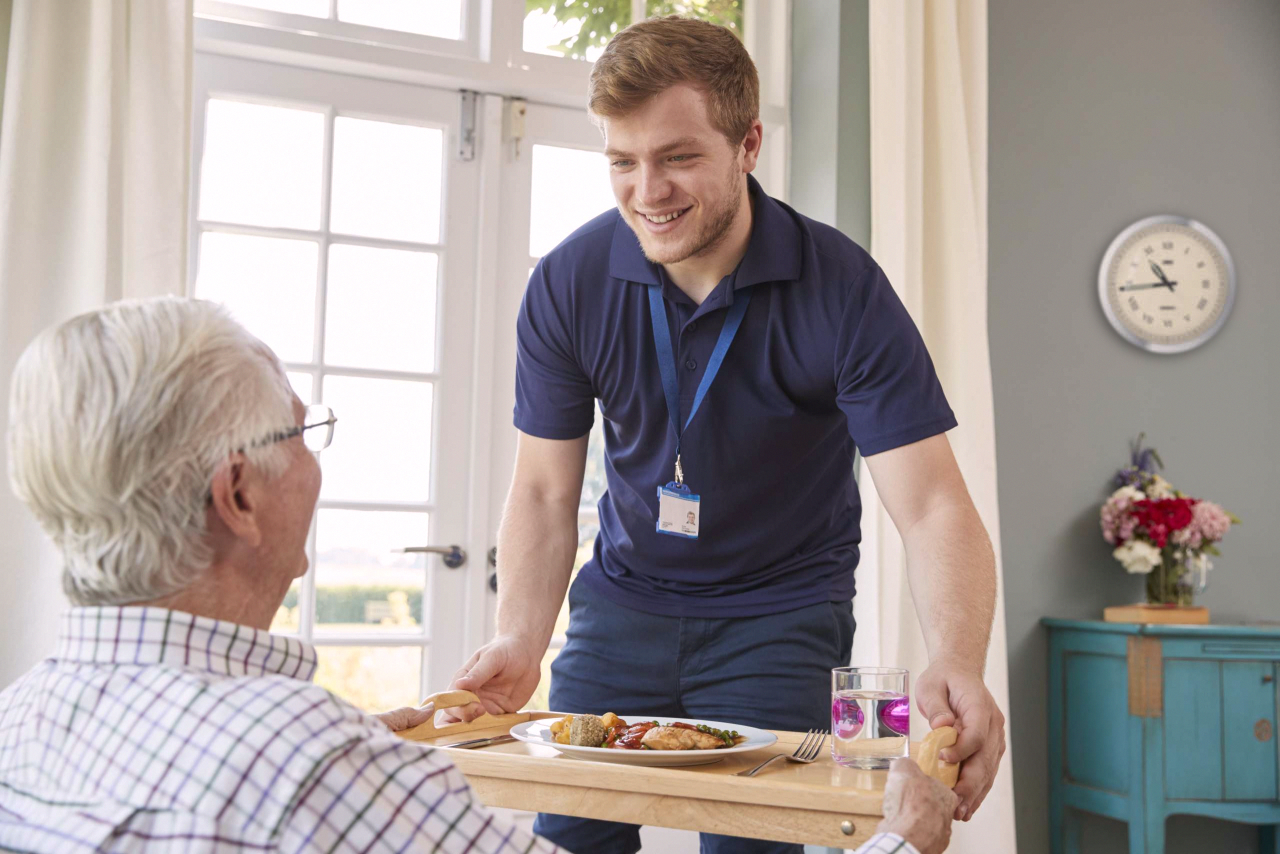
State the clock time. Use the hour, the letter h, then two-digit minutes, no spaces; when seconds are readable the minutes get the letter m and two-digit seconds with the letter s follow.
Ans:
10h44
